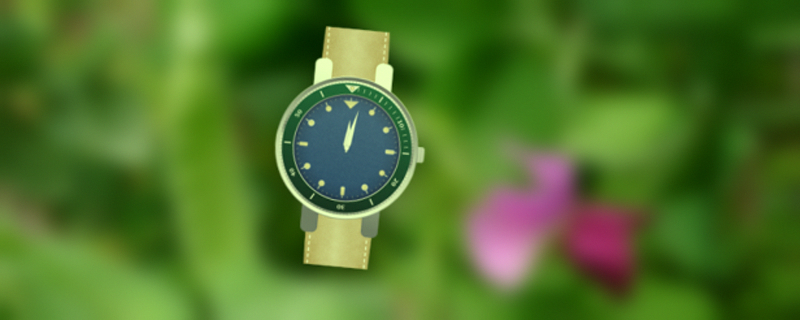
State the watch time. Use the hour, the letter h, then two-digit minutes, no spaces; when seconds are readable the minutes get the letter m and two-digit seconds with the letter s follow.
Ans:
12h02
